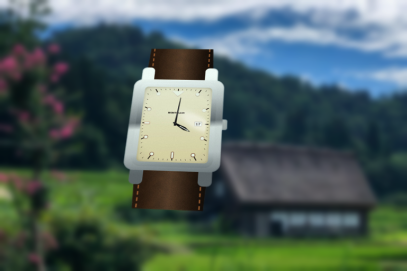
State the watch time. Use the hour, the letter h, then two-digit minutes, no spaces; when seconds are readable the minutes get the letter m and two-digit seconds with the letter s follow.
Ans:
4h01
